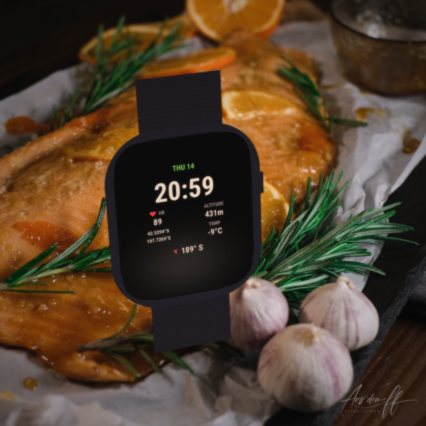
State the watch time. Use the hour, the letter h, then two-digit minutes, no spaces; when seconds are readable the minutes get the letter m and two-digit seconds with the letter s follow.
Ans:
20h59
